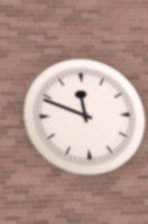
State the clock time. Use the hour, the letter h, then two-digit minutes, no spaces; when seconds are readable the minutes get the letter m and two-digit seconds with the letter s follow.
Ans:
11h49
